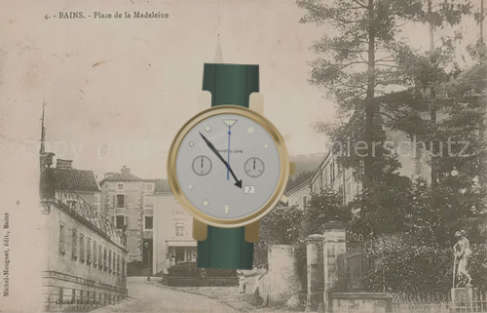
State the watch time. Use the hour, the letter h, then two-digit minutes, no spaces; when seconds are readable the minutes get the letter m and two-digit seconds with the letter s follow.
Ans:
4h53
